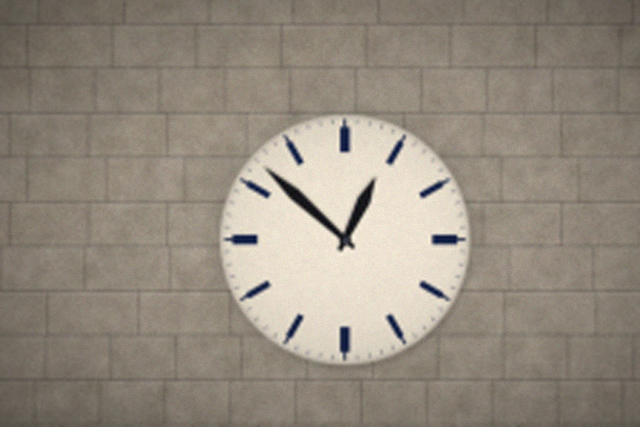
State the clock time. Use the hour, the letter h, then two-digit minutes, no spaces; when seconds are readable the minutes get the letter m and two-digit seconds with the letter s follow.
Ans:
12h52
